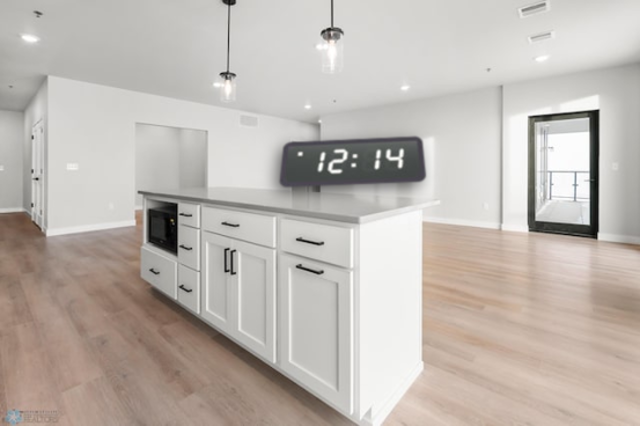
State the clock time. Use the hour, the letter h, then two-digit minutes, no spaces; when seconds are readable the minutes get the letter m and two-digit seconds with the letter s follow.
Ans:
12h14
